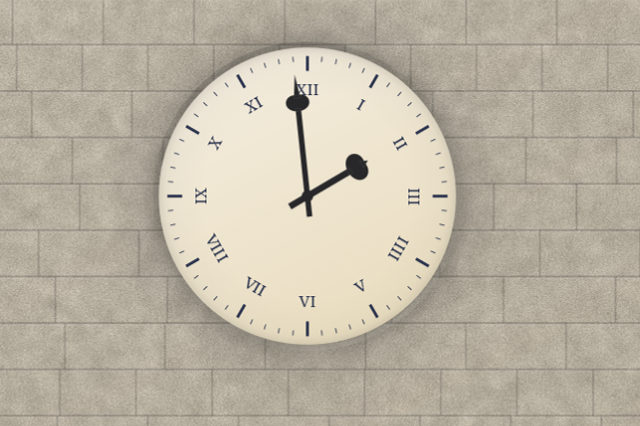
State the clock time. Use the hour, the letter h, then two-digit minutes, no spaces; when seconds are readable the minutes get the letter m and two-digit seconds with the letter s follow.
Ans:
1h59
